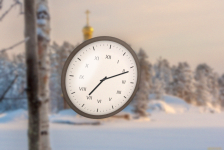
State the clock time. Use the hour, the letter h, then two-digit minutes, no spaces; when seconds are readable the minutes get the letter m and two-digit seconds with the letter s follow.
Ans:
7h11
